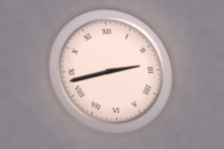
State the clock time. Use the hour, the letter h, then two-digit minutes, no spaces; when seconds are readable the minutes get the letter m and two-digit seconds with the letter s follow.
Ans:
2h43
